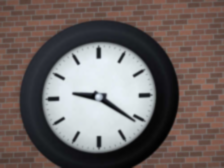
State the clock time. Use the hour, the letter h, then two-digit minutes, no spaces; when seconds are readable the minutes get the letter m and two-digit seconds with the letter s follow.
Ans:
9h21
